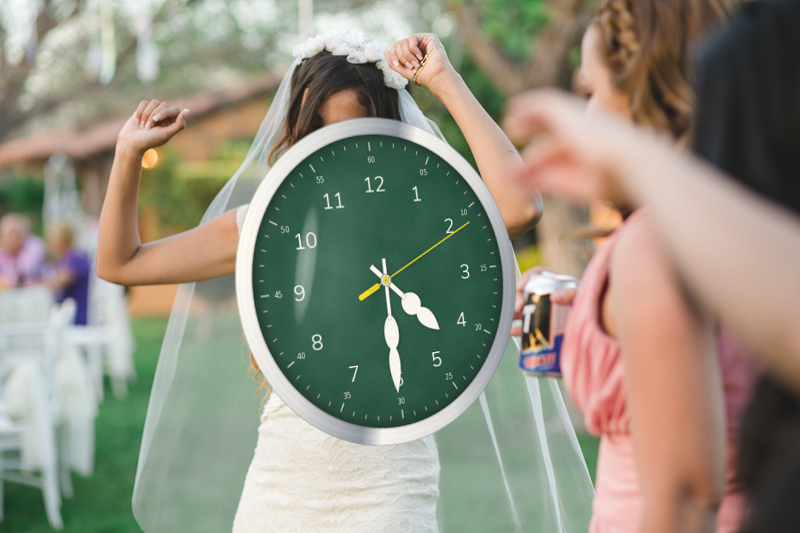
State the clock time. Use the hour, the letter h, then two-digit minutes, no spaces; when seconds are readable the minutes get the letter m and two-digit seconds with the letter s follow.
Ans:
4h30m11s
